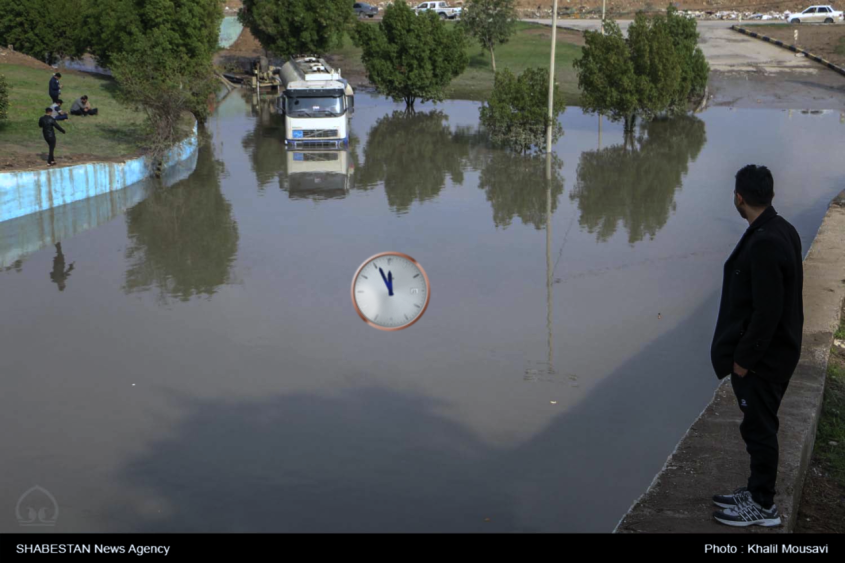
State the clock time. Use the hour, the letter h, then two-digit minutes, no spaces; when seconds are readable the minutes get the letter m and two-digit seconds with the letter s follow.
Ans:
11h56
